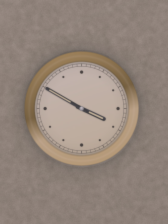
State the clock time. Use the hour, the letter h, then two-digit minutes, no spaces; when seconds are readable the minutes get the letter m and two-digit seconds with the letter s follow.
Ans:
3h50
